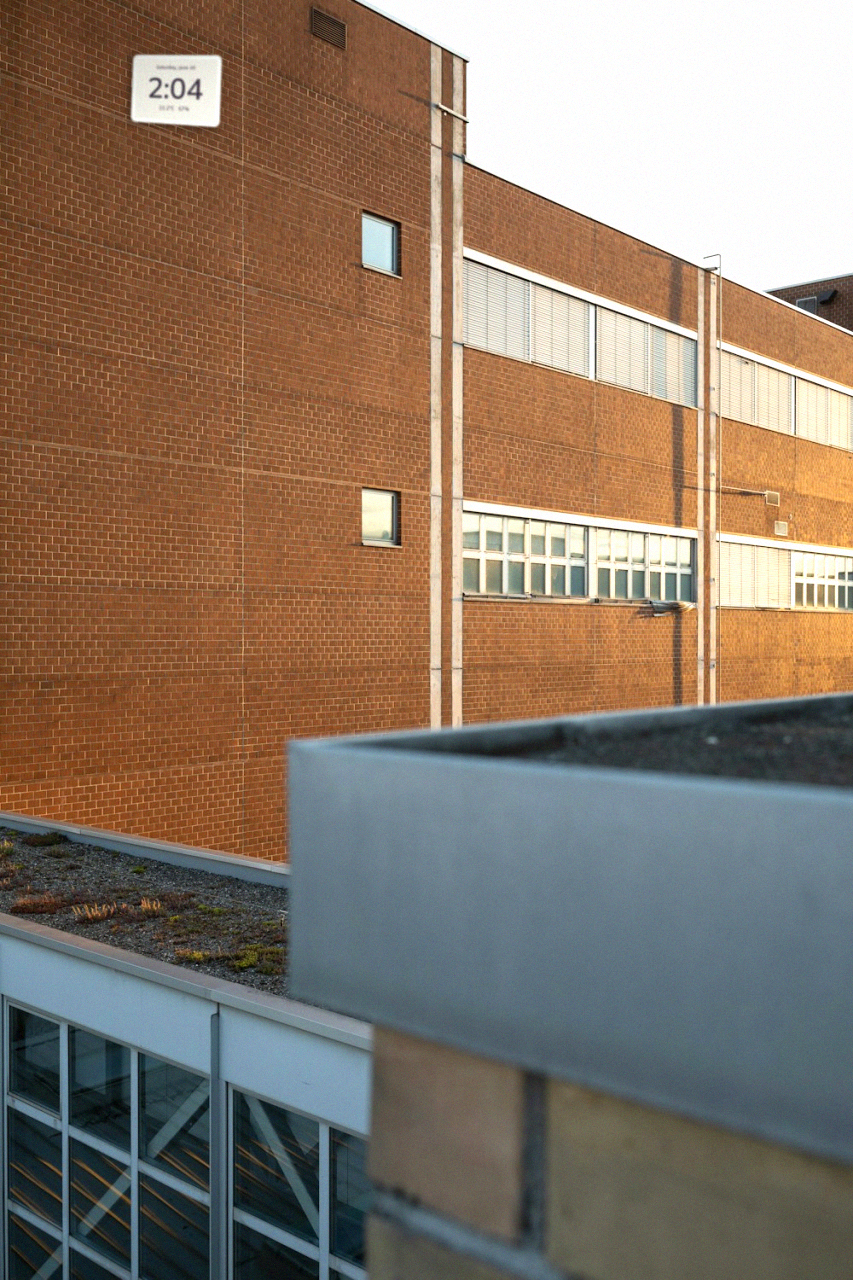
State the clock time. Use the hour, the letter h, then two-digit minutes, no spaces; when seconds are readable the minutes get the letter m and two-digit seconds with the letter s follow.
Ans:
2h04
